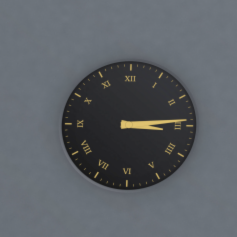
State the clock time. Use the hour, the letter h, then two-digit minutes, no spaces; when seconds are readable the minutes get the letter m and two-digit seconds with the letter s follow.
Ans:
3h14
